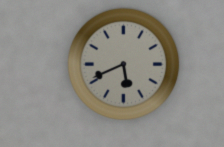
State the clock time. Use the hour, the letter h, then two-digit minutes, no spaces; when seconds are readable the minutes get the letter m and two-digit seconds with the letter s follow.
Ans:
5h41
